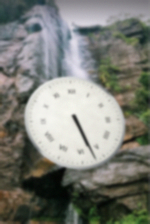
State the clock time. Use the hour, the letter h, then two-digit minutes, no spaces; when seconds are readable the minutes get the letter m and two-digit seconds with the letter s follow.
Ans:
5h27
